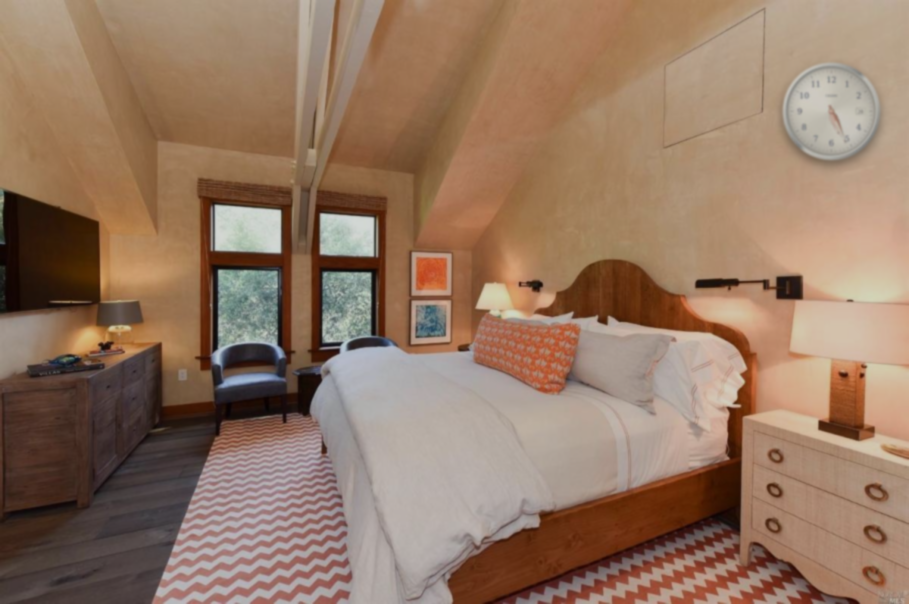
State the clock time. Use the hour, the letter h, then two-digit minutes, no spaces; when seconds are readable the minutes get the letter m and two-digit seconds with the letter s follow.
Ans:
5h26
